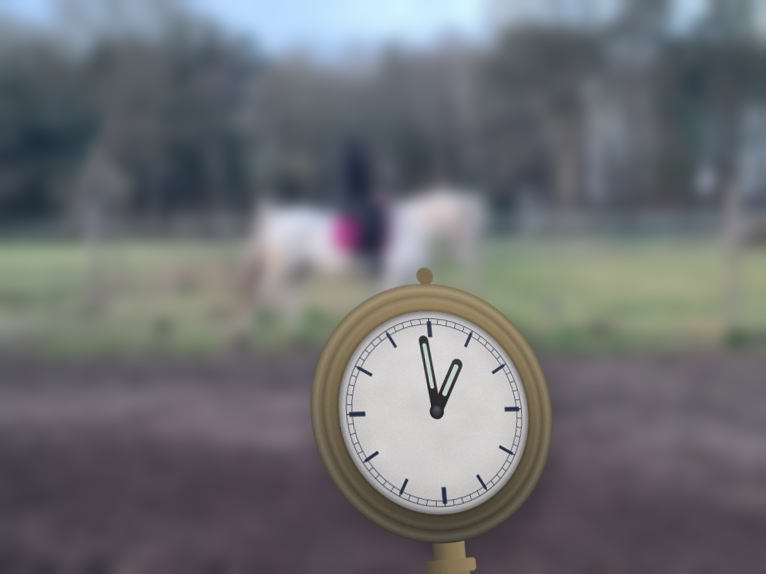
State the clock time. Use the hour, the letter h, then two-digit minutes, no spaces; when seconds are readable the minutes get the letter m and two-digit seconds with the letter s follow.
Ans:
12h59
